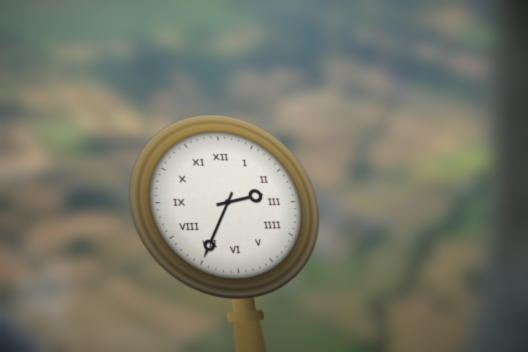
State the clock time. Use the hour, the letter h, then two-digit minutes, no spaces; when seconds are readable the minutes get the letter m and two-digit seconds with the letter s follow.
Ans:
2h35
